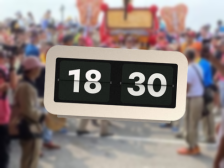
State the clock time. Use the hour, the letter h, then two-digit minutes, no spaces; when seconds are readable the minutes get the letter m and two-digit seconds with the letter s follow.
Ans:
18h30
